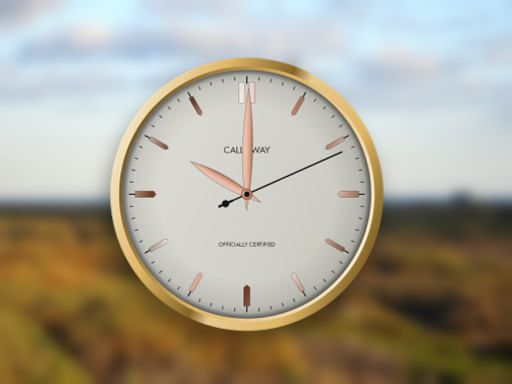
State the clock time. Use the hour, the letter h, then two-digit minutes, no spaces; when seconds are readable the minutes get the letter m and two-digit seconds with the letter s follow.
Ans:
10h00m11s
